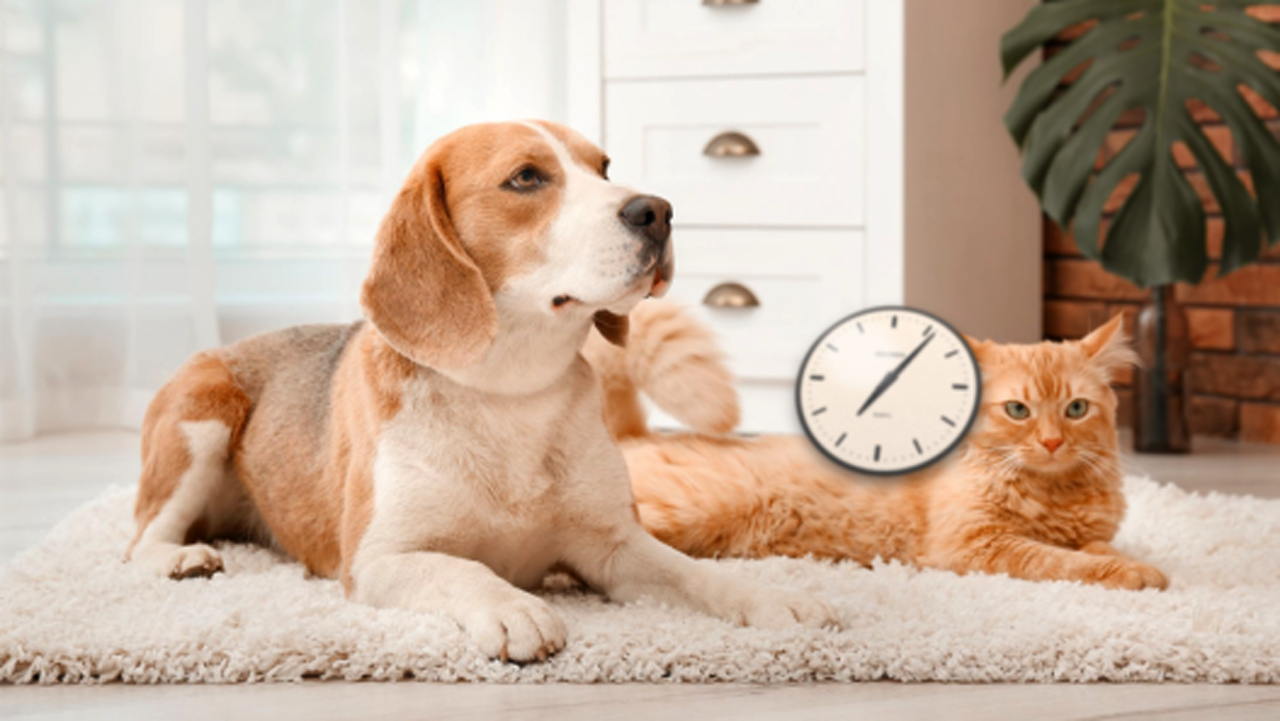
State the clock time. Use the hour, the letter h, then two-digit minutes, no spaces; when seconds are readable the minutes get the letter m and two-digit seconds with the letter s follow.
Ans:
7h06
